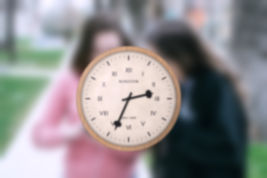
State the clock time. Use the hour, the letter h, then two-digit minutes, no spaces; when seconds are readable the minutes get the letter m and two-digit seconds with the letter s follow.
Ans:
2h34
